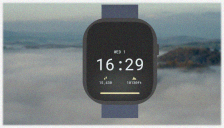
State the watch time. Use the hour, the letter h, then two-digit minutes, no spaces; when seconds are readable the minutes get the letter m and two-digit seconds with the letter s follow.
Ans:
16h29
